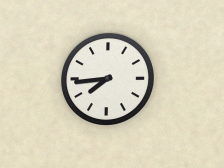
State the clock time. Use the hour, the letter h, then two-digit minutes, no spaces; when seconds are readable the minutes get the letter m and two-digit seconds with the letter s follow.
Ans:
7h44
